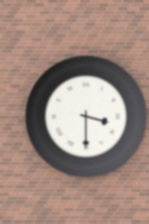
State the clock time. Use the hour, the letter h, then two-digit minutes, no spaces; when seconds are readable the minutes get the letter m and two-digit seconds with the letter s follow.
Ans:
3h30
